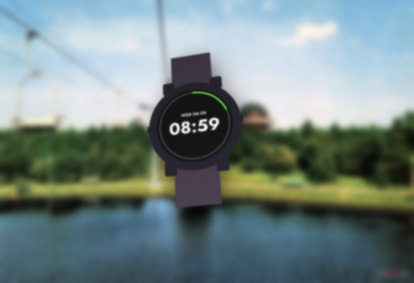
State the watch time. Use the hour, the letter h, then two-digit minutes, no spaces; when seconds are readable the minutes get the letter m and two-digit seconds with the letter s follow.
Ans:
8h59
